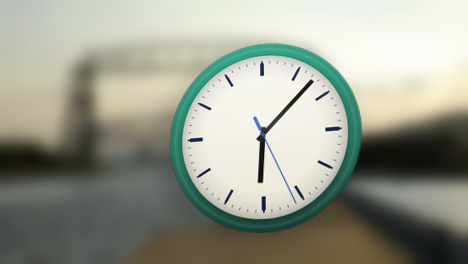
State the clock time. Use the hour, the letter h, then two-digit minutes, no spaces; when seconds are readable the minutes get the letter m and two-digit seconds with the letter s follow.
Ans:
6h07m26s
